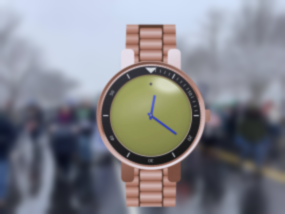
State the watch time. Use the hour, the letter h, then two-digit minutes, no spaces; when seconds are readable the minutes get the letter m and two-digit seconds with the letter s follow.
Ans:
12h21
